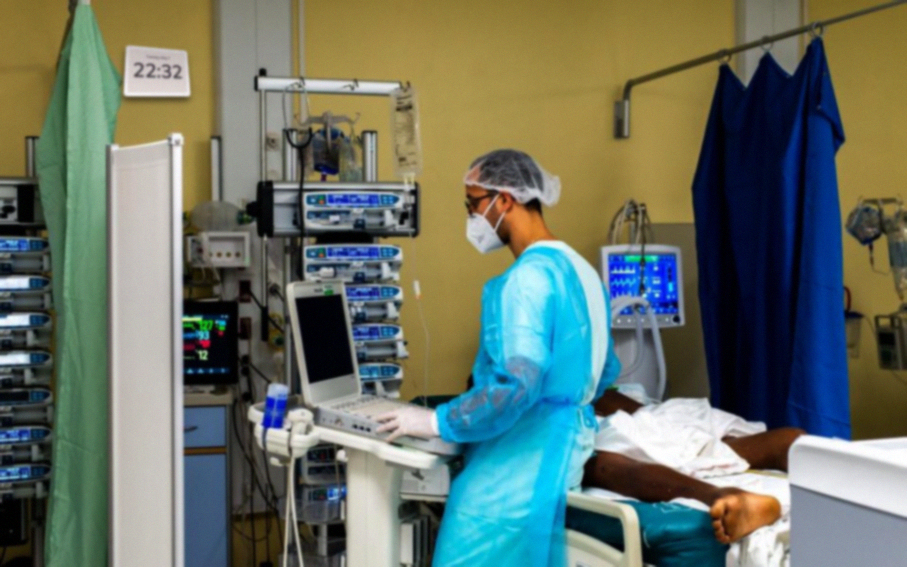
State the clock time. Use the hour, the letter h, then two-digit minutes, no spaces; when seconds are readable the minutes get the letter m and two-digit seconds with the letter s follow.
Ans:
22h32
